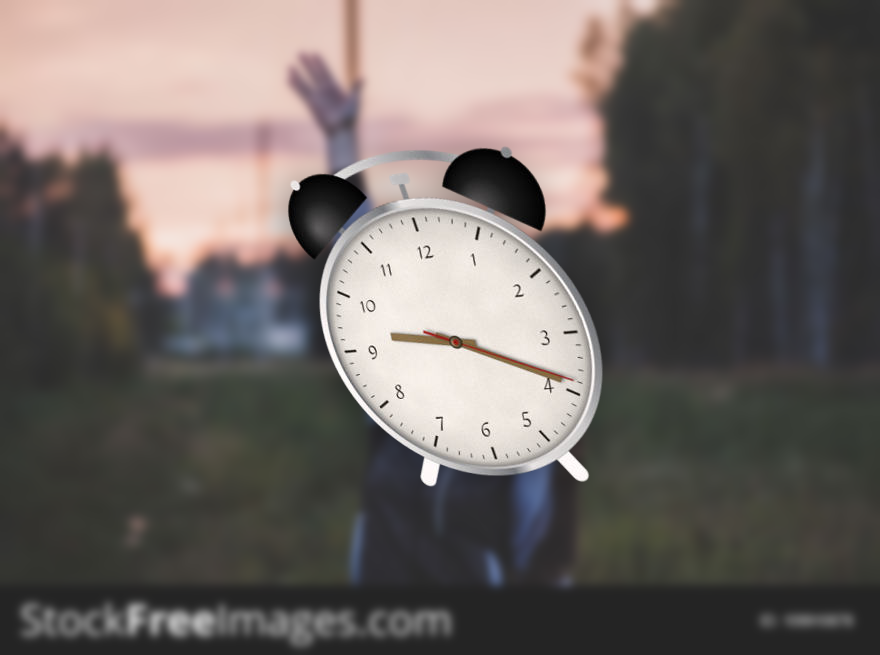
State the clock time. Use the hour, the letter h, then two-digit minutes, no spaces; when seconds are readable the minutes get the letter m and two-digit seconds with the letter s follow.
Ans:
9h19m19s
